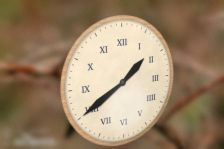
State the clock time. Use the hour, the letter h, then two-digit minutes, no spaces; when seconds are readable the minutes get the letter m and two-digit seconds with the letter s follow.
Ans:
1h40
